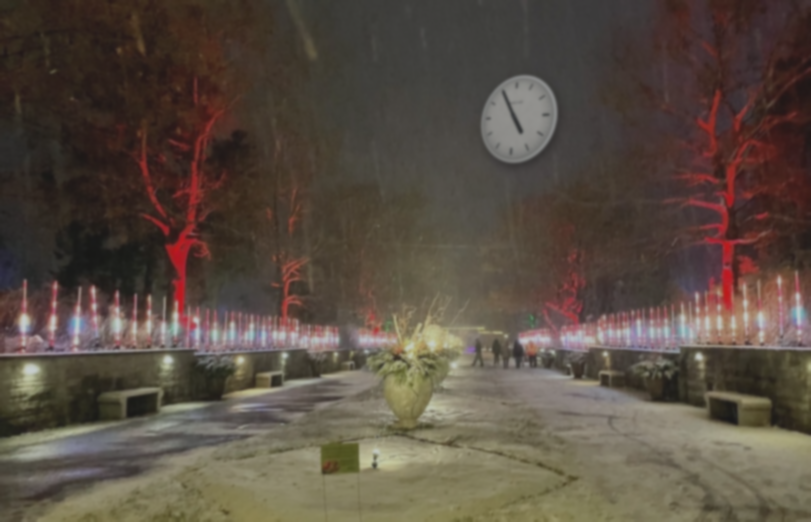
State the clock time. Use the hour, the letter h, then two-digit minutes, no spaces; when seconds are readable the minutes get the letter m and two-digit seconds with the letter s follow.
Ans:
4h55
